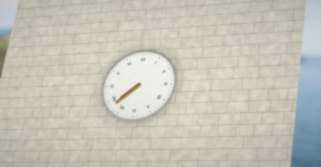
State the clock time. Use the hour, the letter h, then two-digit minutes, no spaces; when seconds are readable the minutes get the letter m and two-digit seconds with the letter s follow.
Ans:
7h38
